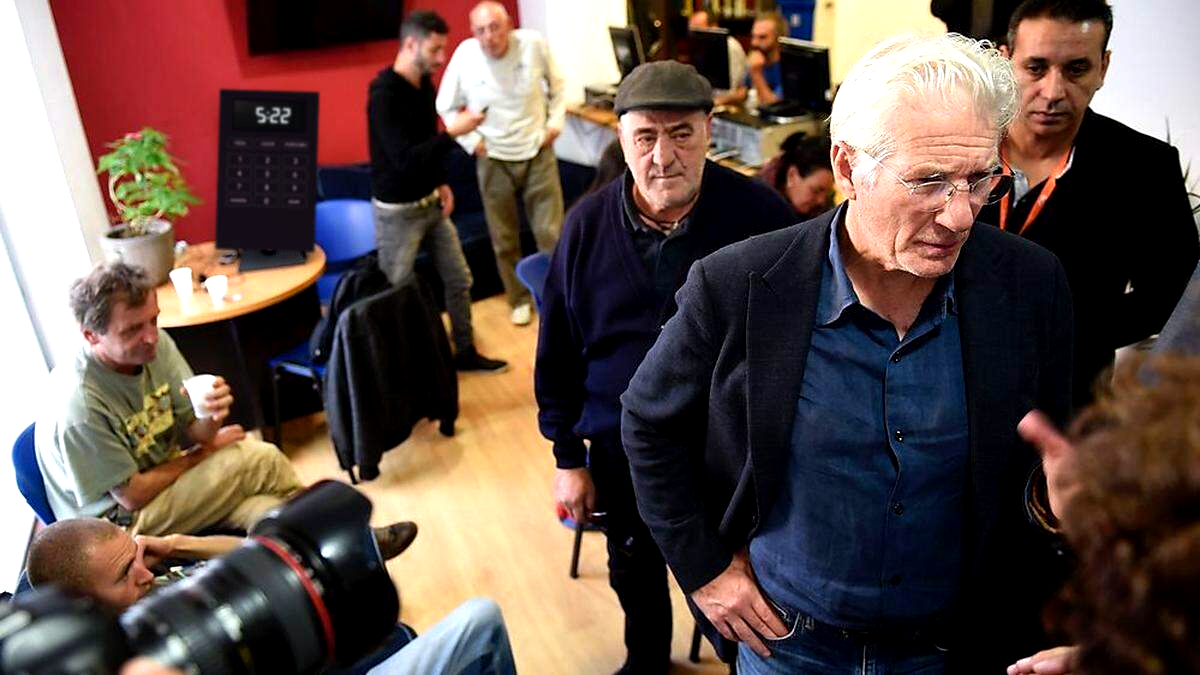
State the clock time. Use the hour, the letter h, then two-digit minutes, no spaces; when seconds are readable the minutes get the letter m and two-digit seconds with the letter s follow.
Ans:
5h22
